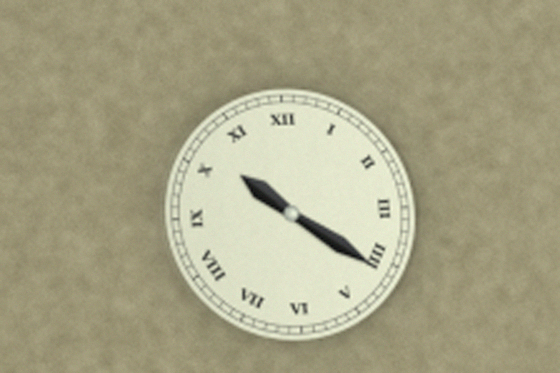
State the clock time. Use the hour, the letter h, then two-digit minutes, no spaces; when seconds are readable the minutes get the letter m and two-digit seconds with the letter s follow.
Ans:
10h21
